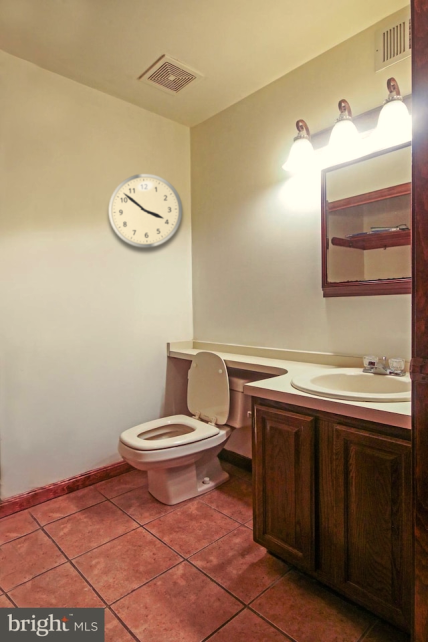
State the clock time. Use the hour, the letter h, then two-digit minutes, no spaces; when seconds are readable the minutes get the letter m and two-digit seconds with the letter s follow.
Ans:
3h52
